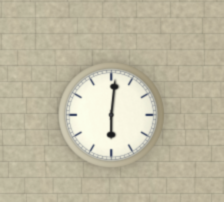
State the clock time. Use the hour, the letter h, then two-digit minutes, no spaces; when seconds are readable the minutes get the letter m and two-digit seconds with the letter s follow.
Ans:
6h01
